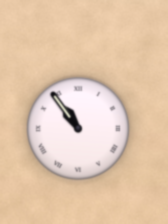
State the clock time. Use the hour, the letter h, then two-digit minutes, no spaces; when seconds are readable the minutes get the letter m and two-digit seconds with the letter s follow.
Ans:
10h54
